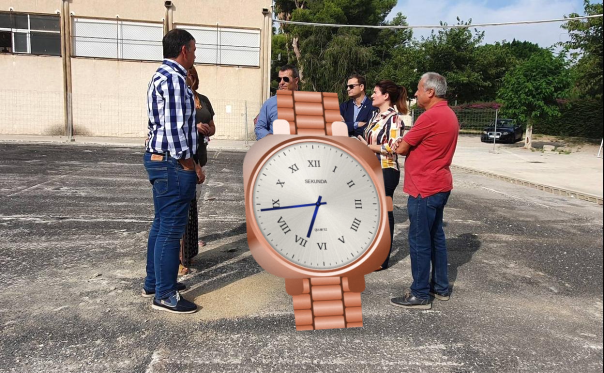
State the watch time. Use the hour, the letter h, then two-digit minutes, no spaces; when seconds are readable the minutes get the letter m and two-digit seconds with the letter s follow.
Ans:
6h44
